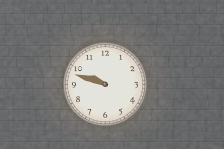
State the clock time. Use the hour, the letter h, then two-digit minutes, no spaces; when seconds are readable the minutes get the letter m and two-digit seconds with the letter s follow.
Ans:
9h48
